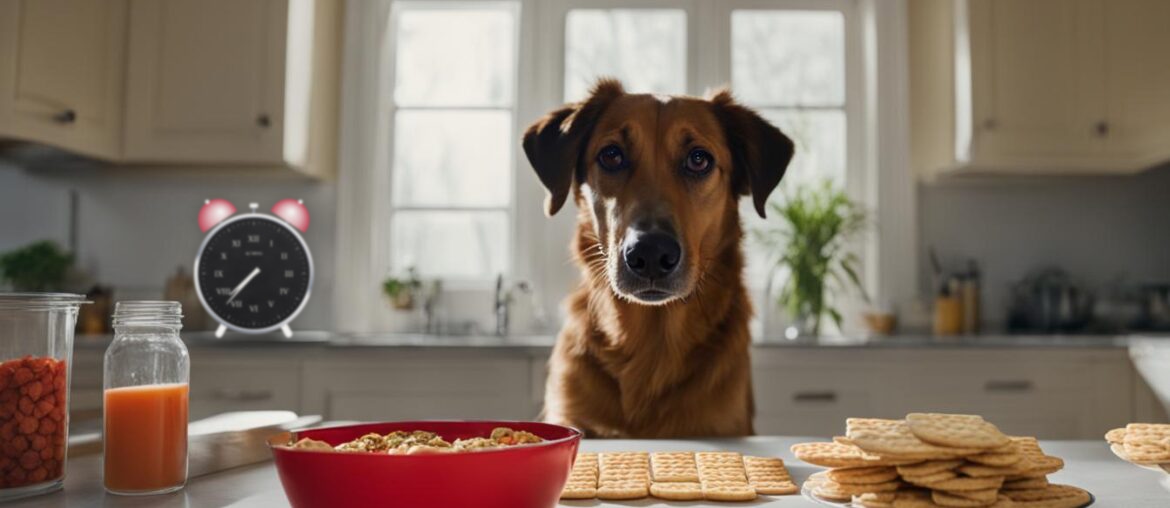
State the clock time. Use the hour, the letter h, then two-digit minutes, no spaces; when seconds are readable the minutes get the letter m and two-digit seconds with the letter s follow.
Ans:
7h37
